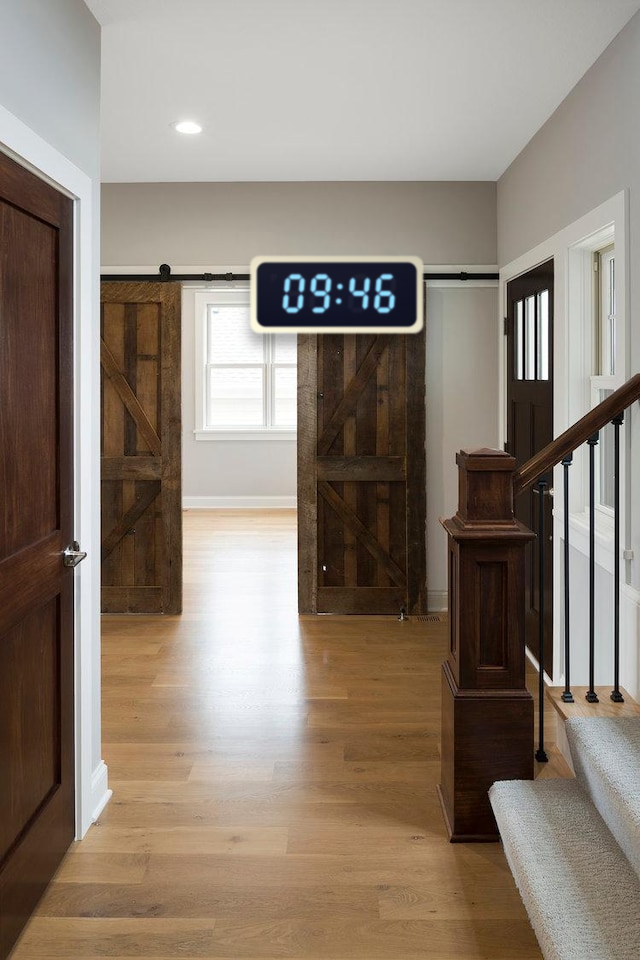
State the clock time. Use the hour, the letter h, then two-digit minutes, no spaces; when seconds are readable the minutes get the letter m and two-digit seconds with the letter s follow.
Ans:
9h46
